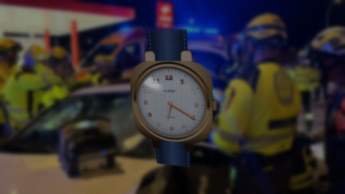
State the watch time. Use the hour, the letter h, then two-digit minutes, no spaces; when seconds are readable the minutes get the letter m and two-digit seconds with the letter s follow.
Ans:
6h20
